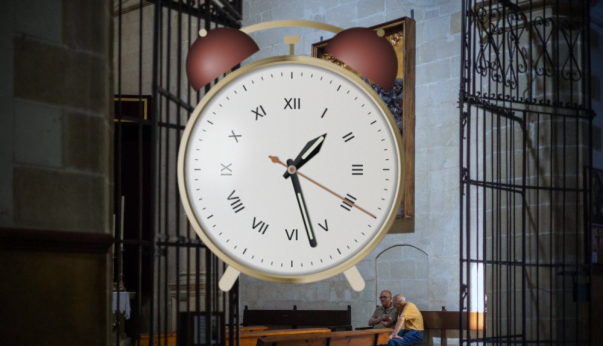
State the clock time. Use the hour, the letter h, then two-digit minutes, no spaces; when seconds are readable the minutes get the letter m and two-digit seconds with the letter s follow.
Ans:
1h27m20s
